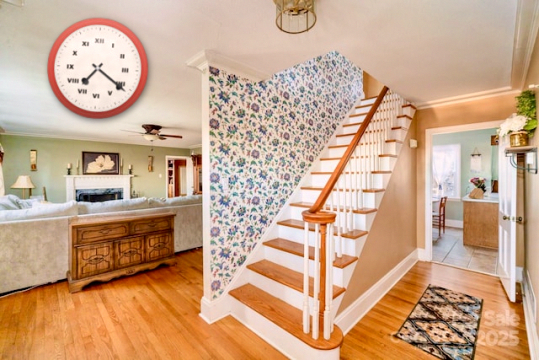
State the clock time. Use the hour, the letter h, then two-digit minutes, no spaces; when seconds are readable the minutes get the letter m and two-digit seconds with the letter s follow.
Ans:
7h21
